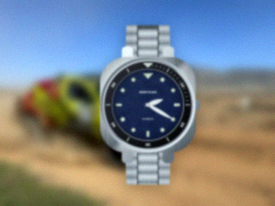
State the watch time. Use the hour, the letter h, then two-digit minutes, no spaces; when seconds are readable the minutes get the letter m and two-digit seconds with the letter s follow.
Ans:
2h20
